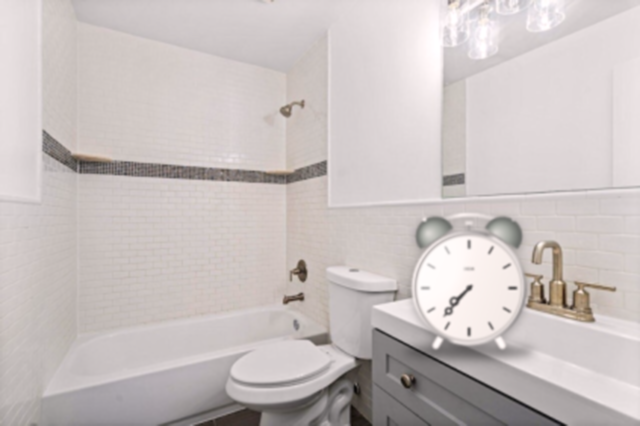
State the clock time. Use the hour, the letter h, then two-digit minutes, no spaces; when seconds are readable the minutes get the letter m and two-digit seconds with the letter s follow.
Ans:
7h37
